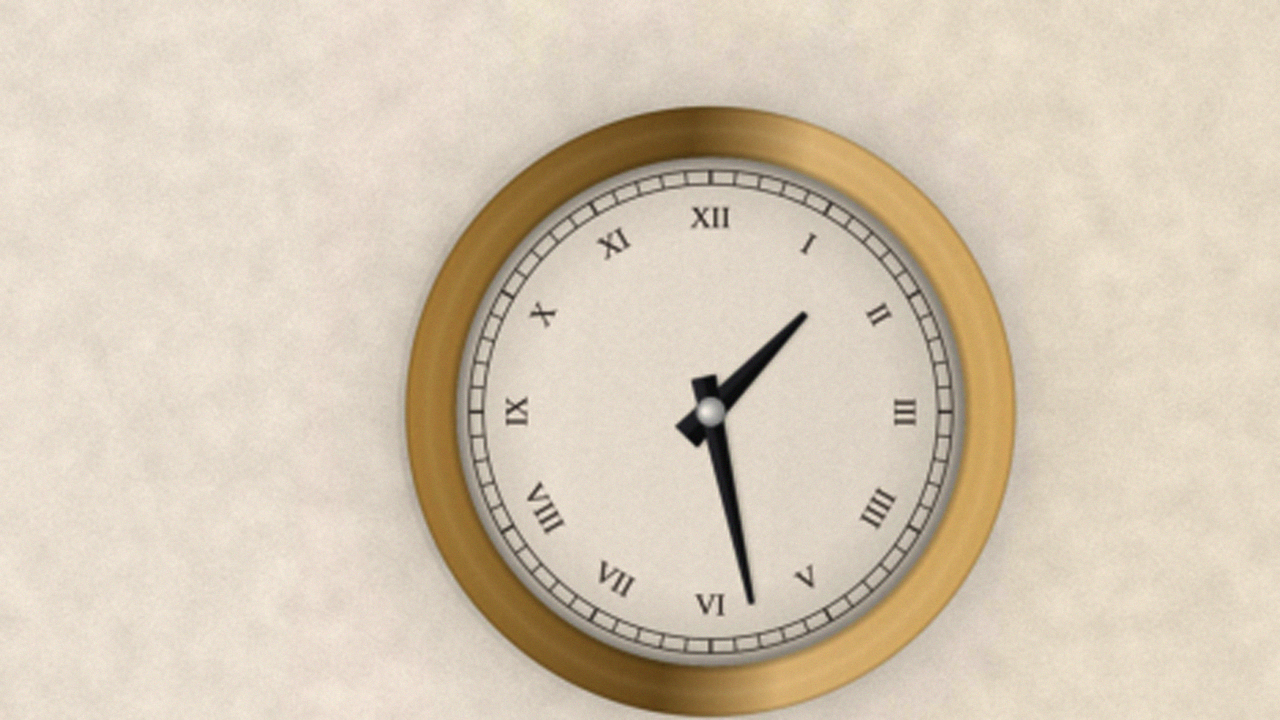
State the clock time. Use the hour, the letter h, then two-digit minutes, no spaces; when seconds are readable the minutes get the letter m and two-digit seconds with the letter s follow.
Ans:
1h28
